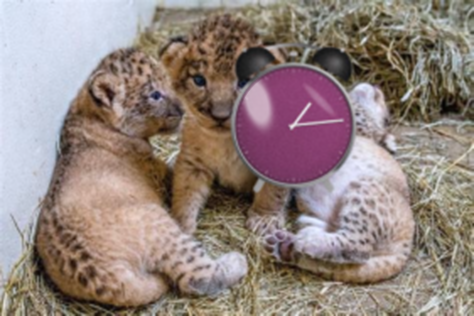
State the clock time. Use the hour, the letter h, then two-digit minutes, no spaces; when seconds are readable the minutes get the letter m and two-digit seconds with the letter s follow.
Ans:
1h14
